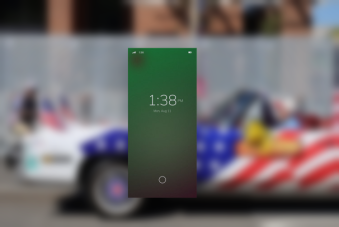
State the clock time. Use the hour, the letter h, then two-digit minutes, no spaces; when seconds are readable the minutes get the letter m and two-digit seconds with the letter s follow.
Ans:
1h38
